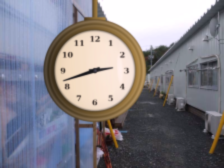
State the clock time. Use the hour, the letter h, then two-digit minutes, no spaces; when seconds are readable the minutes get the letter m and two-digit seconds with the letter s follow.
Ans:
2h42
